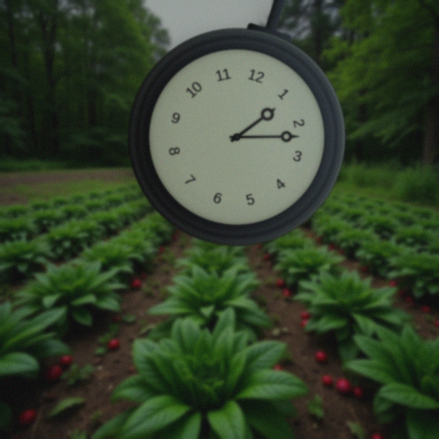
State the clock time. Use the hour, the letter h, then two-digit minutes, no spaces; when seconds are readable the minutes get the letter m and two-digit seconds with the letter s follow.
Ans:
1h12
